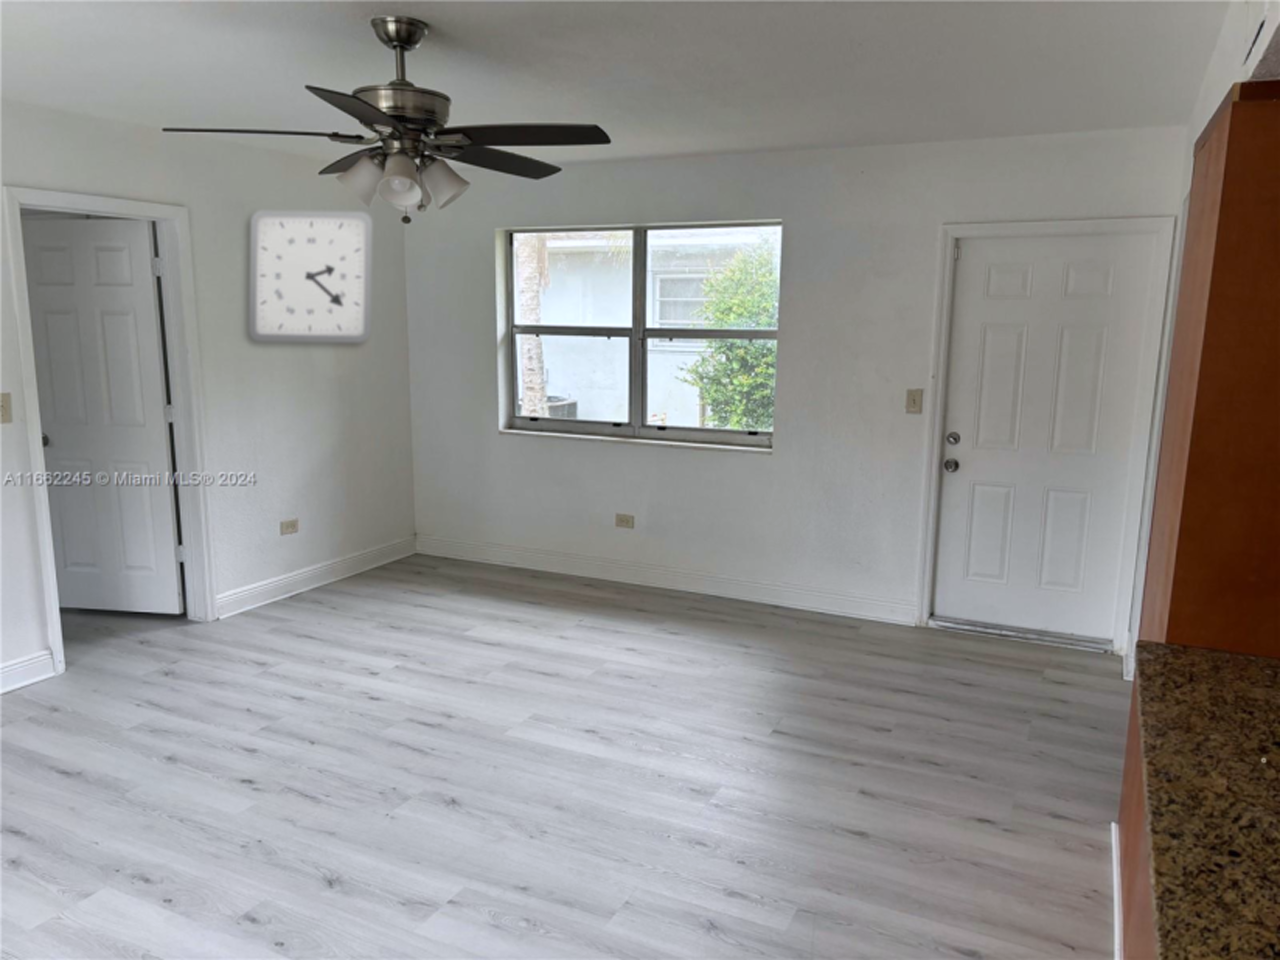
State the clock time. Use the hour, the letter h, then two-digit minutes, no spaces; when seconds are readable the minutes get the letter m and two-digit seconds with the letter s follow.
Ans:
2h22
